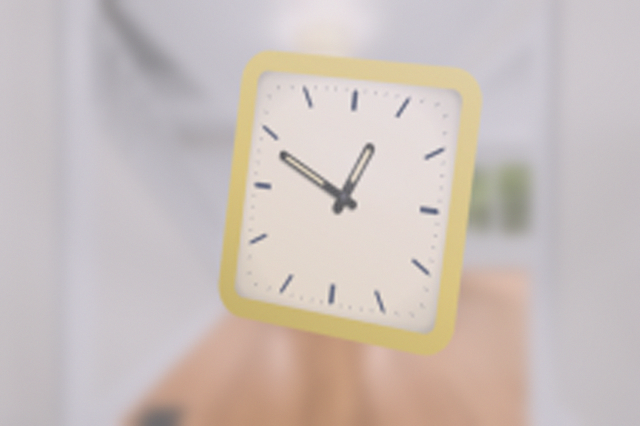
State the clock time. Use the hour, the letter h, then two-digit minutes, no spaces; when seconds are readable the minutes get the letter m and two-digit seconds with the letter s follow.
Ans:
12h49
